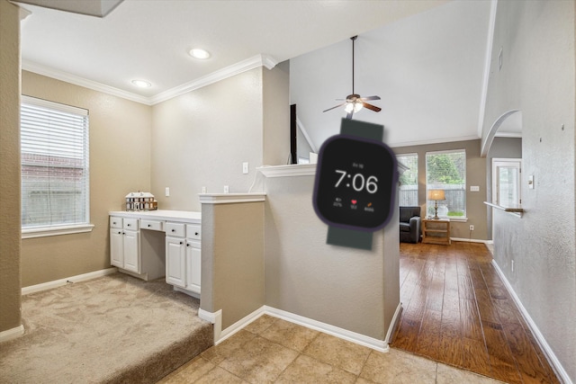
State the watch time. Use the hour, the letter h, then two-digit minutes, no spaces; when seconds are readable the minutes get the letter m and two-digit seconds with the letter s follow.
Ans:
7h06
